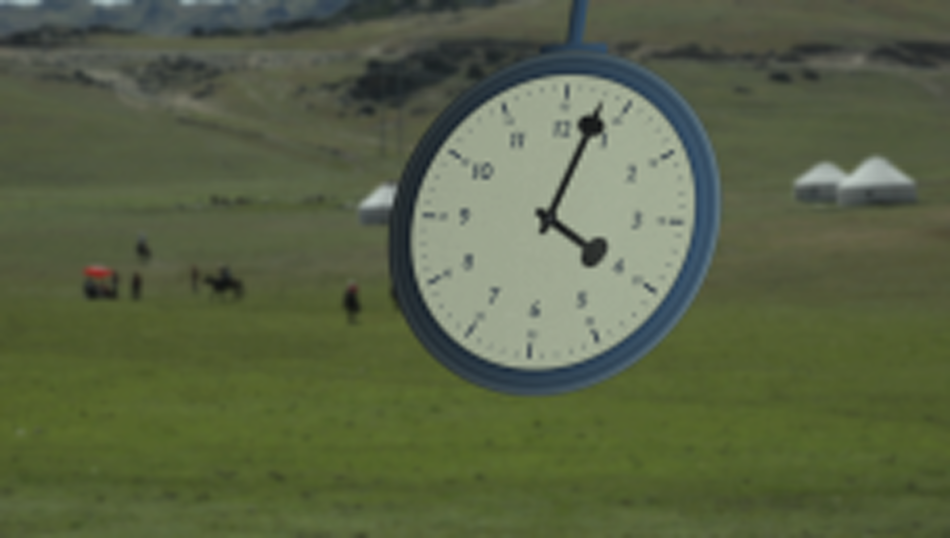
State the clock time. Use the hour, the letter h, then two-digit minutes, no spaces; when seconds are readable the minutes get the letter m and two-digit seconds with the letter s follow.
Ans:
4h03
